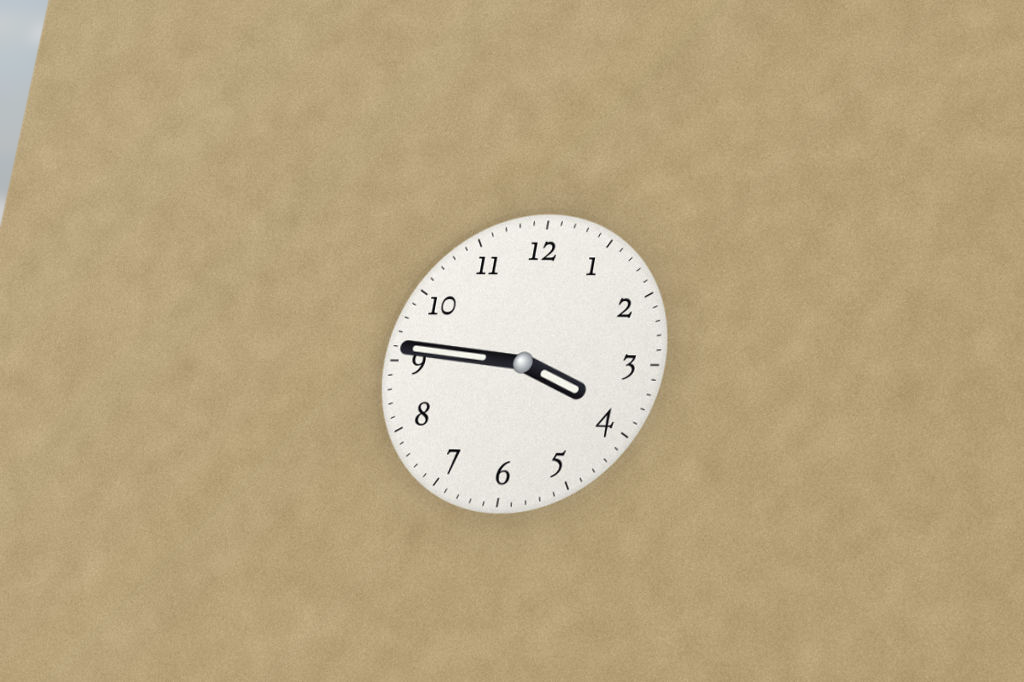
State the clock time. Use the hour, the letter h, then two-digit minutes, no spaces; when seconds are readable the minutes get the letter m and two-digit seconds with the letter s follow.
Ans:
3h46
